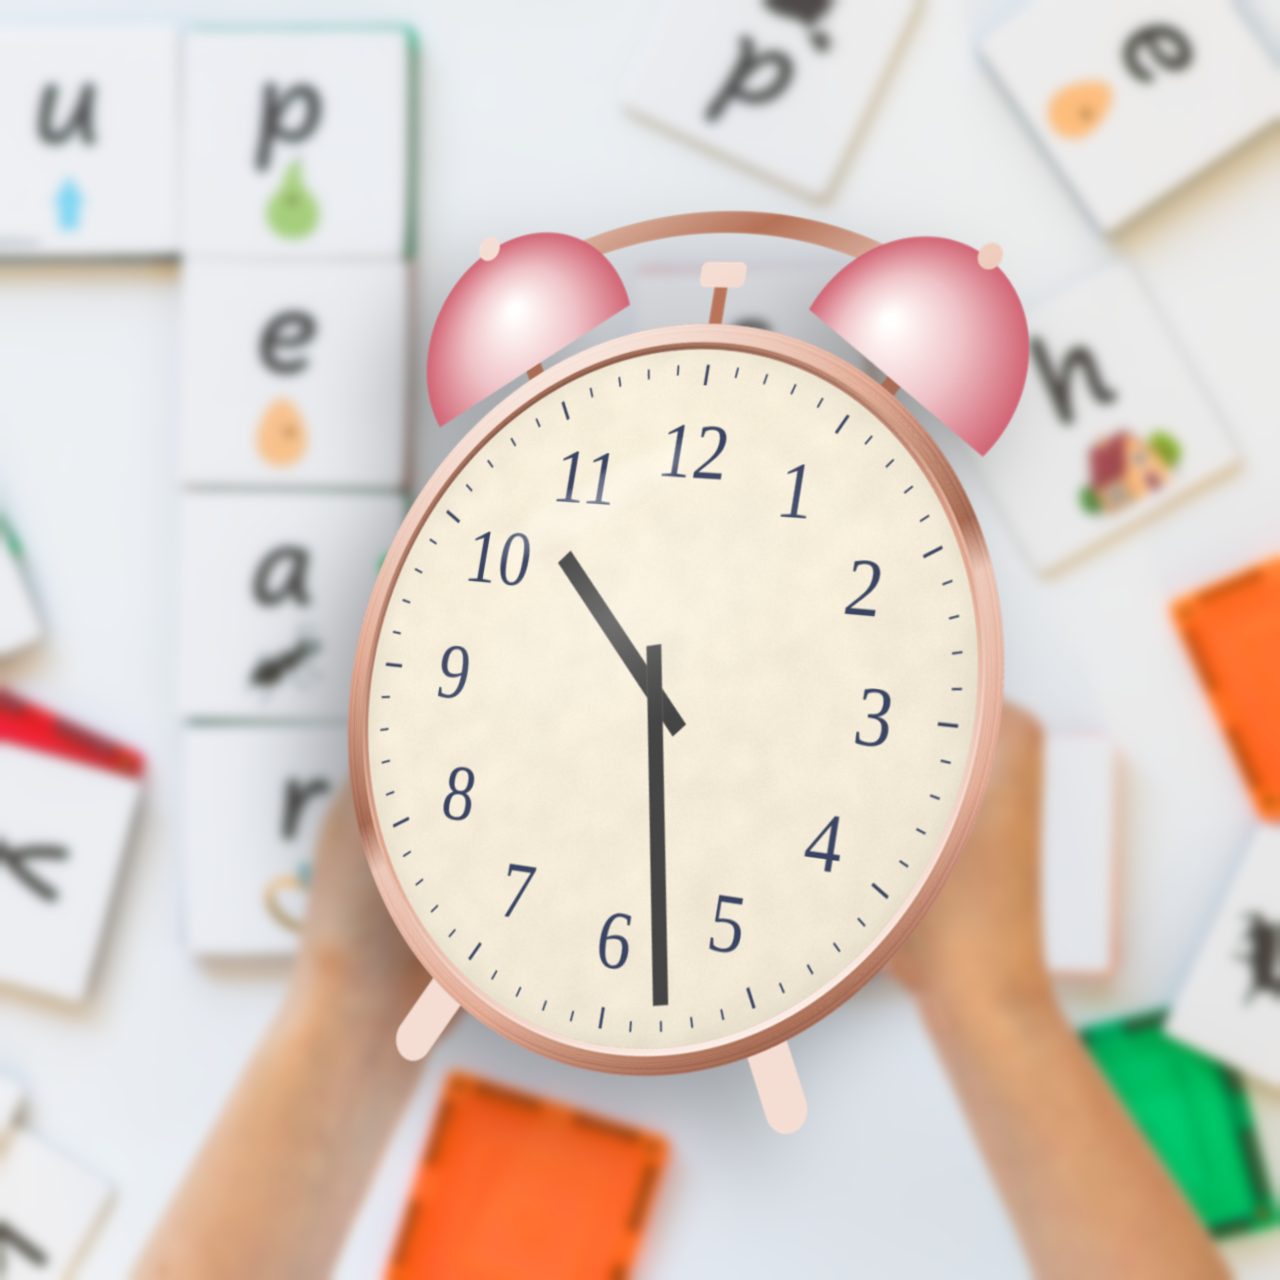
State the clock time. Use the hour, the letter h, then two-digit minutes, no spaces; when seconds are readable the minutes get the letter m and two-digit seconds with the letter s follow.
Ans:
10h28
